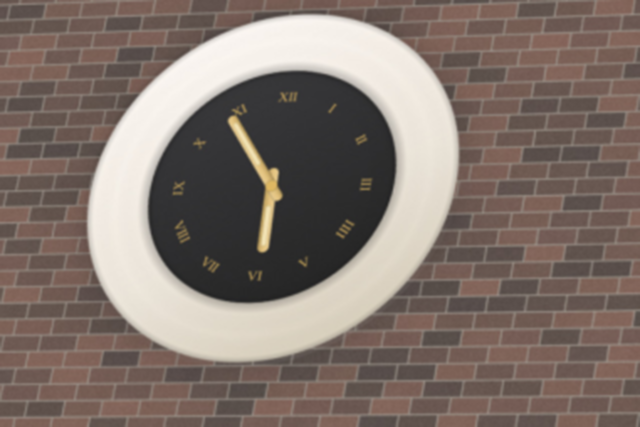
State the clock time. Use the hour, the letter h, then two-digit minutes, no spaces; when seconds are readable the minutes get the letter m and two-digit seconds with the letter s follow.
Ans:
5h54
